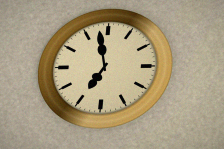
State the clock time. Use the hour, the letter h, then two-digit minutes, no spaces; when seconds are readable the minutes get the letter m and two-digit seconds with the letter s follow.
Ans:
6h58
